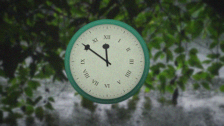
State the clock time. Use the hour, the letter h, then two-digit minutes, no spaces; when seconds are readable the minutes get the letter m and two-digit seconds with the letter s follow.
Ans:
11h51
